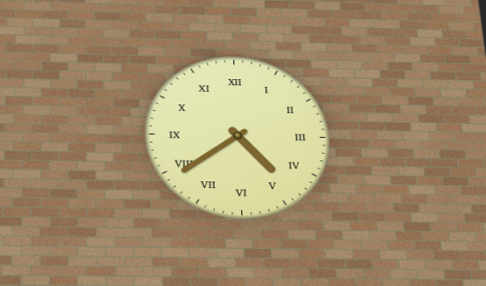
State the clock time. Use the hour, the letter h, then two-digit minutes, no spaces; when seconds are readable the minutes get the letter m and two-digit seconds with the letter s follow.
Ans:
4h39
